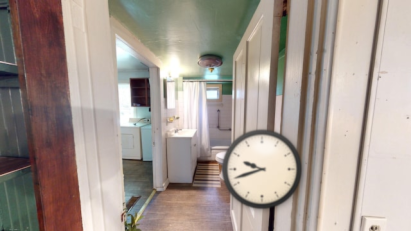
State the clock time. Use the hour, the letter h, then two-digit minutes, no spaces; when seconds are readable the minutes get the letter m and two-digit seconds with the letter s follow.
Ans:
9h42
